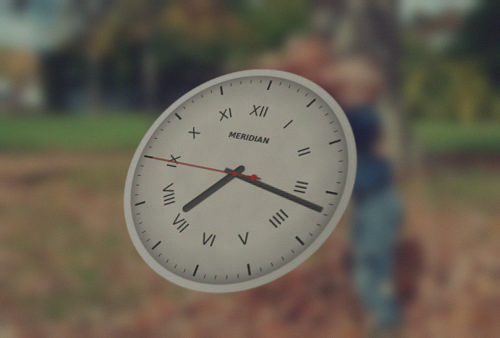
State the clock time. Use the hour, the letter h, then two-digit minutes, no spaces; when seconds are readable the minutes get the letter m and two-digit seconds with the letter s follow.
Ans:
7h16m45s
